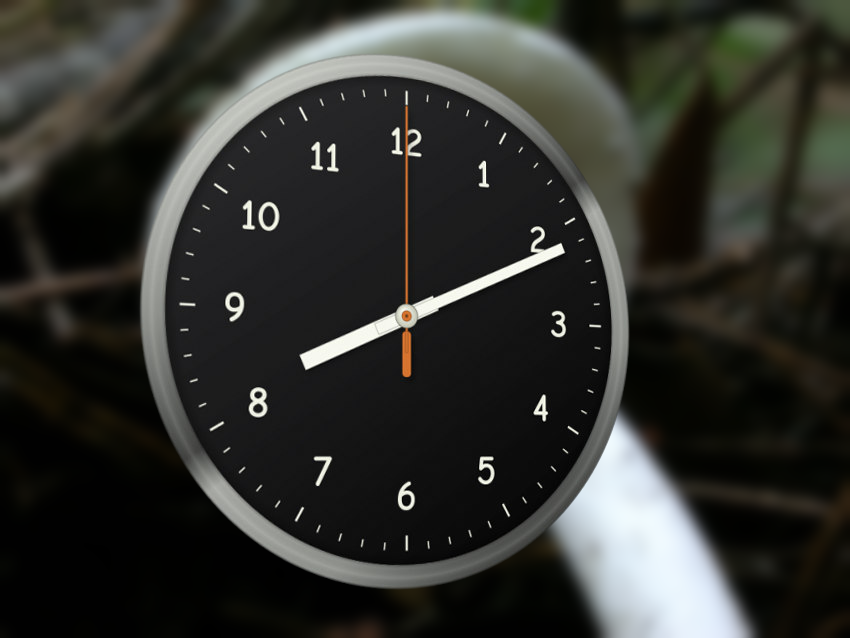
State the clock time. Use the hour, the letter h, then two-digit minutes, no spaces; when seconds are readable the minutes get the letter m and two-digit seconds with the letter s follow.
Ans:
8h11m00s
